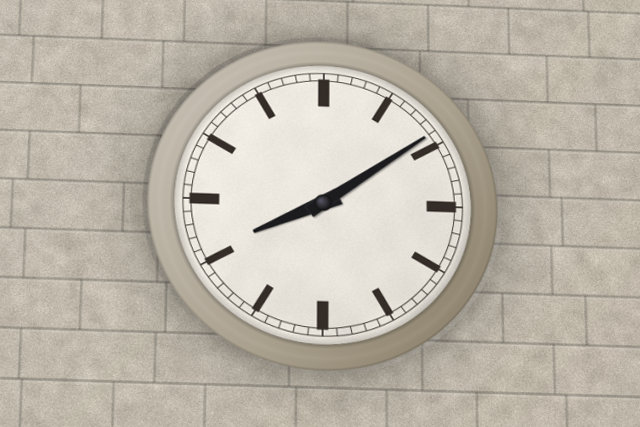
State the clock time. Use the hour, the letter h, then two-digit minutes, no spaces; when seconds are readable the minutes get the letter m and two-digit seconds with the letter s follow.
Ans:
8h09
